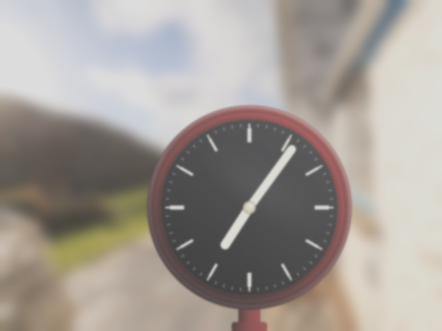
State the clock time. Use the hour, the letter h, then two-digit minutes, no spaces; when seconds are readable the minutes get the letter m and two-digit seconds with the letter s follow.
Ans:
7h06
